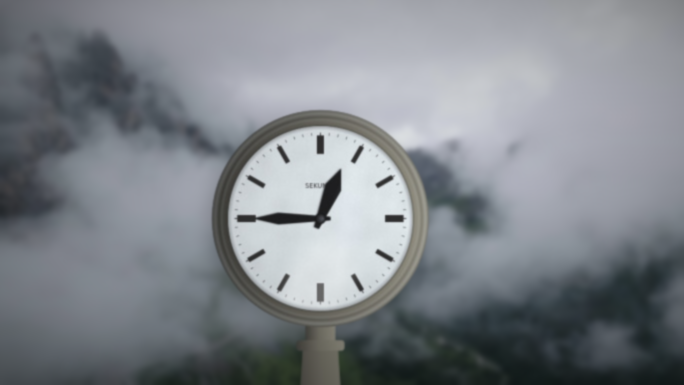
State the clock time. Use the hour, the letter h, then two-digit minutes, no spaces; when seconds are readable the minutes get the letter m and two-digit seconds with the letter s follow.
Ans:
12h45
